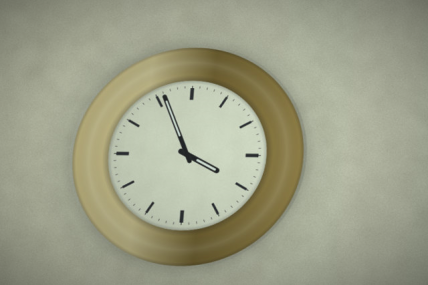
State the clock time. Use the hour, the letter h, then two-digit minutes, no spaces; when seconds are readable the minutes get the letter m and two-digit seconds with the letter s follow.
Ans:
3h56
